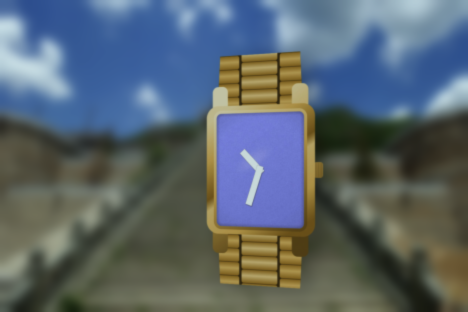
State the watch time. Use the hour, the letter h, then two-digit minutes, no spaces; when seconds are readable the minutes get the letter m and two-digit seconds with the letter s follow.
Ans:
10h33
